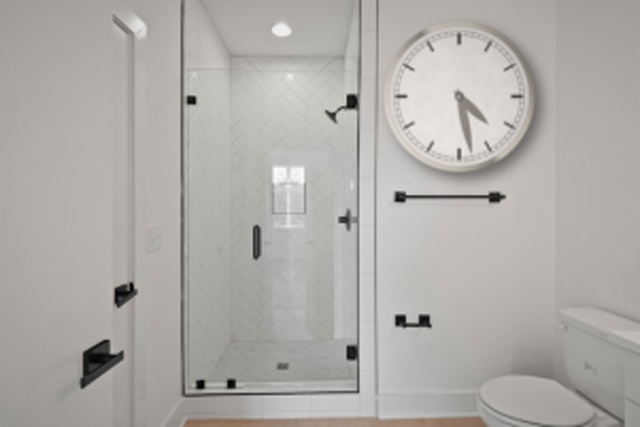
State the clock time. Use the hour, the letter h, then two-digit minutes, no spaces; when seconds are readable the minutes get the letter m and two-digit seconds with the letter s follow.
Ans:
4h28
